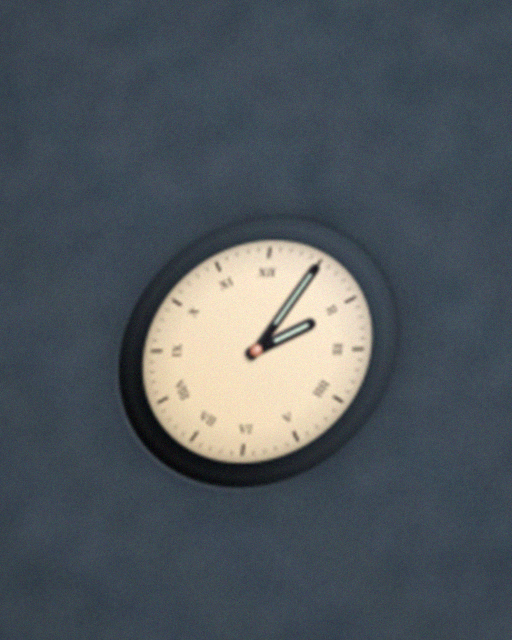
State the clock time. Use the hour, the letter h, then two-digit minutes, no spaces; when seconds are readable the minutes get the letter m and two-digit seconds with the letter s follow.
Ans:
2h05
